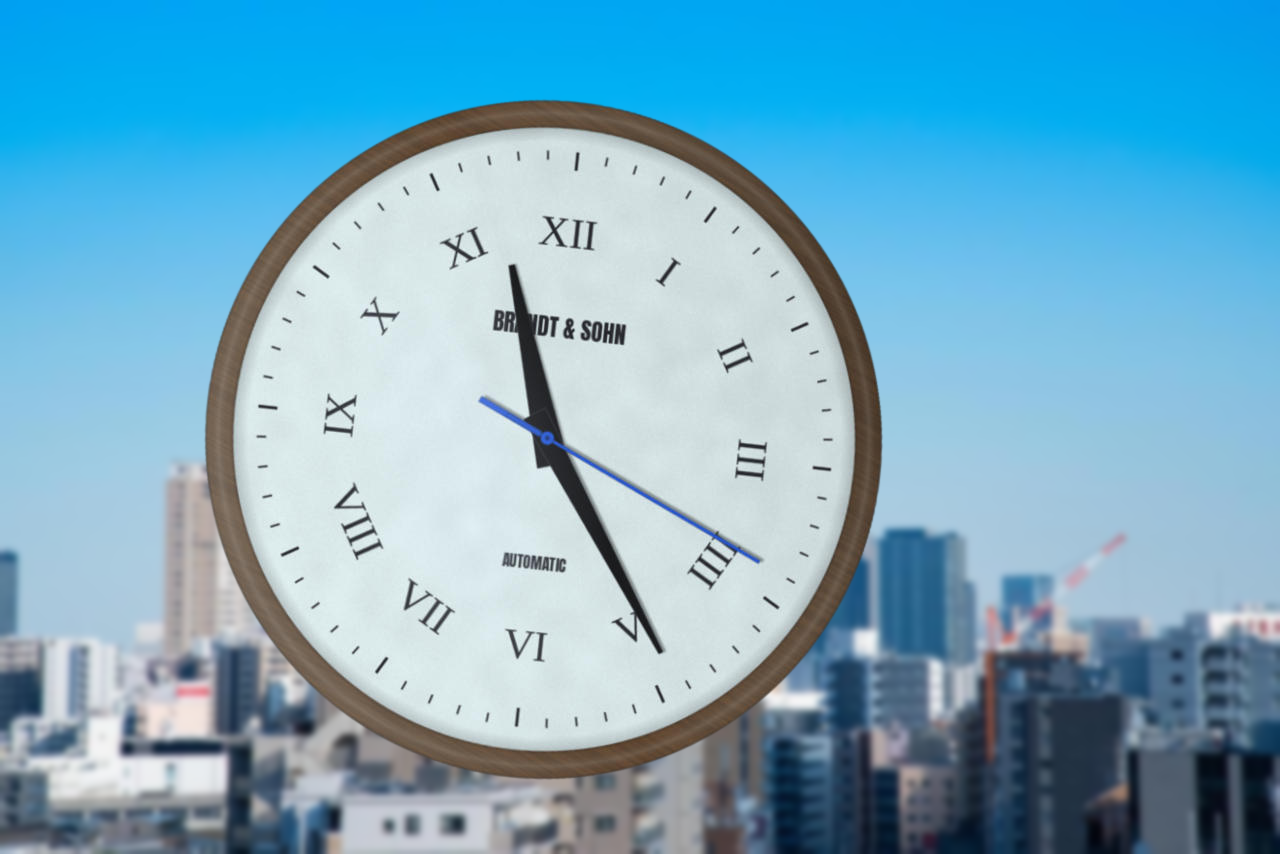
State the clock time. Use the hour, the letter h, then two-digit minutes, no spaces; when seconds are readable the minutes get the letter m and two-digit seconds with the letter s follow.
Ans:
11h24m19s
